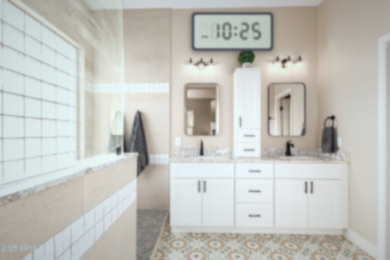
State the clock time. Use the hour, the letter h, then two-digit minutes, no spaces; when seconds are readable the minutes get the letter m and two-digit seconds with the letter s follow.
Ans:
10h25
